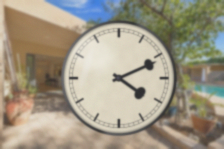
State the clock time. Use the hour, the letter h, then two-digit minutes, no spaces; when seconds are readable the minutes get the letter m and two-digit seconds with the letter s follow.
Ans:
4h11
